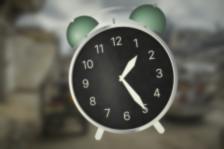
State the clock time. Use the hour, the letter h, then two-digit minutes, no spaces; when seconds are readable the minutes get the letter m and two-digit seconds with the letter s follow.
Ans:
1h25
